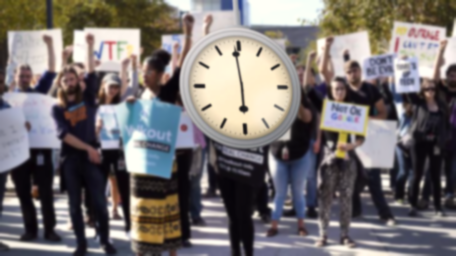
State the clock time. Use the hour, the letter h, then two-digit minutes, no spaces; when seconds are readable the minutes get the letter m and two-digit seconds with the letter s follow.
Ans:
5h59
